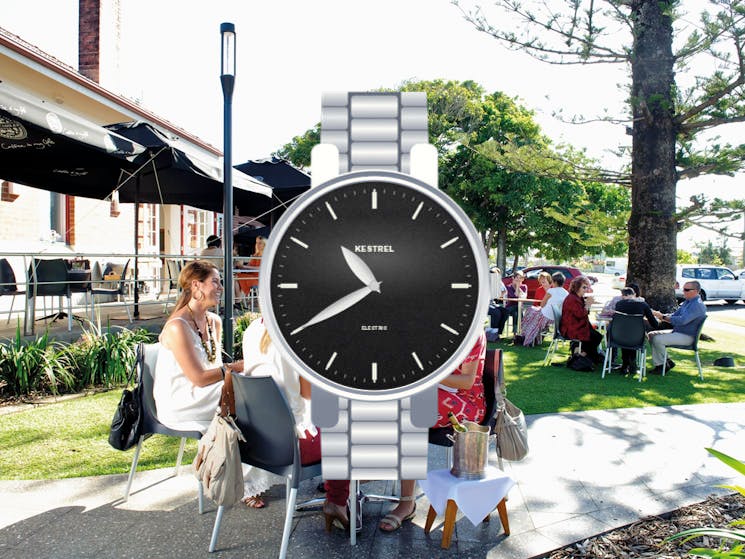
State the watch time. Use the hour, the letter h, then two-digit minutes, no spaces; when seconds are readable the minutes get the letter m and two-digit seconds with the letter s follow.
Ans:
10h40
